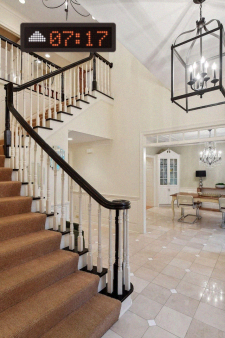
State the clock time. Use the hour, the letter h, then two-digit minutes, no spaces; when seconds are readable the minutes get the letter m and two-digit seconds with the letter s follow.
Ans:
7h17
